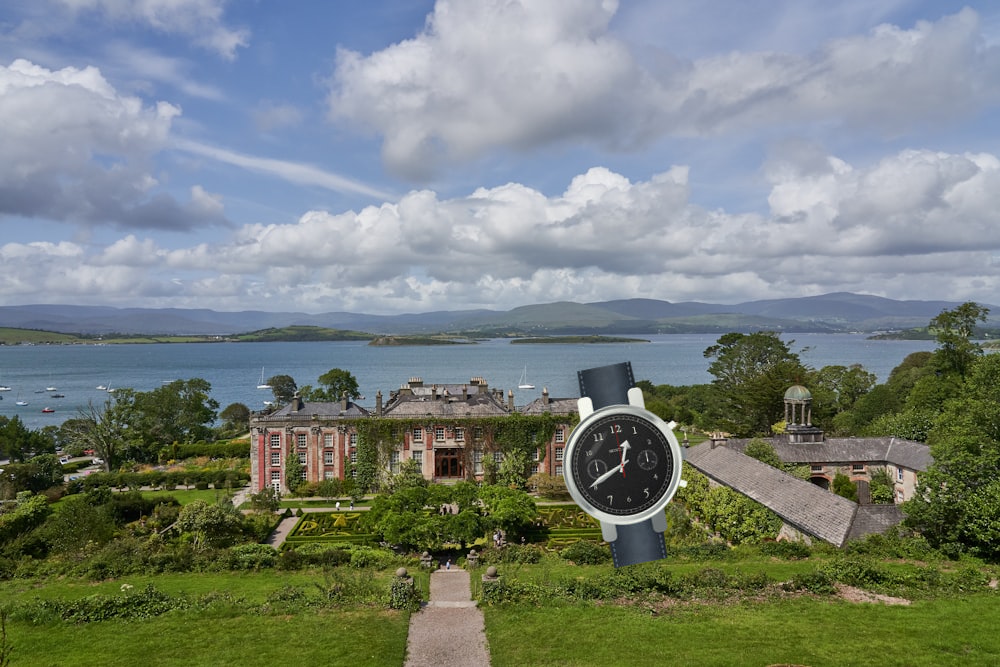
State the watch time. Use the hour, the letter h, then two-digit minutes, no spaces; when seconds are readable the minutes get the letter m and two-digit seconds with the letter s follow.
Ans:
12h41
